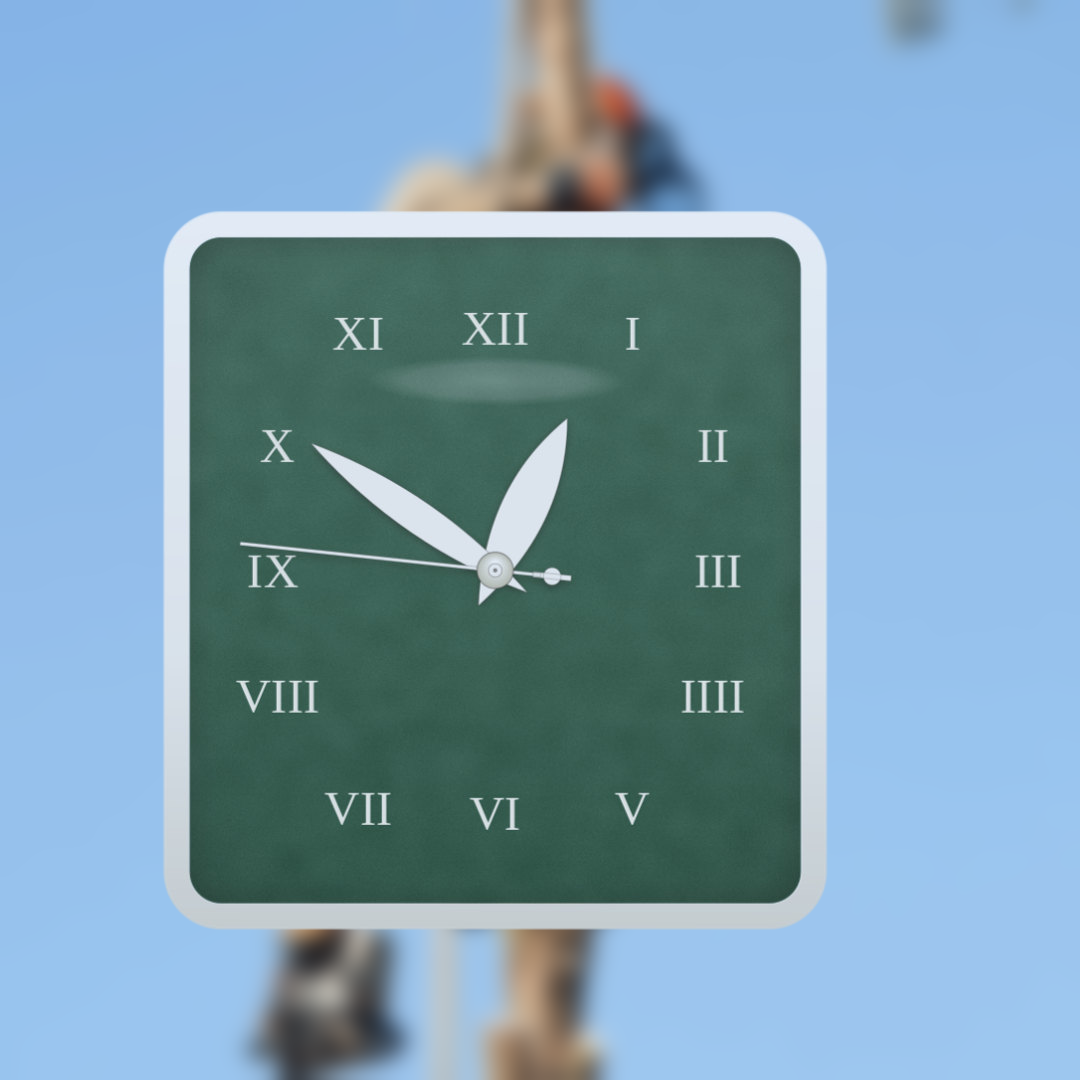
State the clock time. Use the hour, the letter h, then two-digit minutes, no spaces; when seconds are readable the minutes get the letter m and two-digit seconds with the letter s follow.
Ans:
12h50m46s
